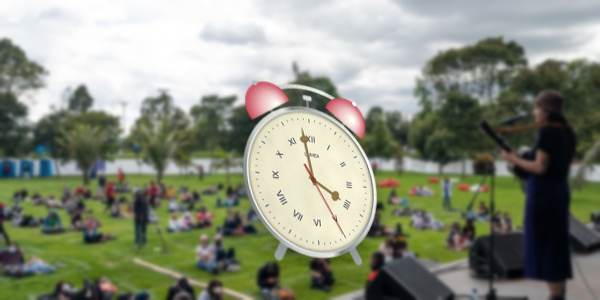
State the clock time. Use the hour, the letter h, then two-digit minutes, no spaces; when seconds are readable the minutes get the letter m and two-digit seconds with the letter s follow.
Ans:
3h58m25s
